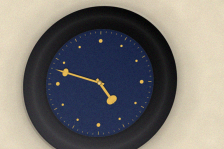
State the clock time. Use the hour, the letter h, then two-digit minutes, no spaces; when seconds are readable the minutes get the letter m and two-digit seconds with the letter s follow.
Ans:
4h48
